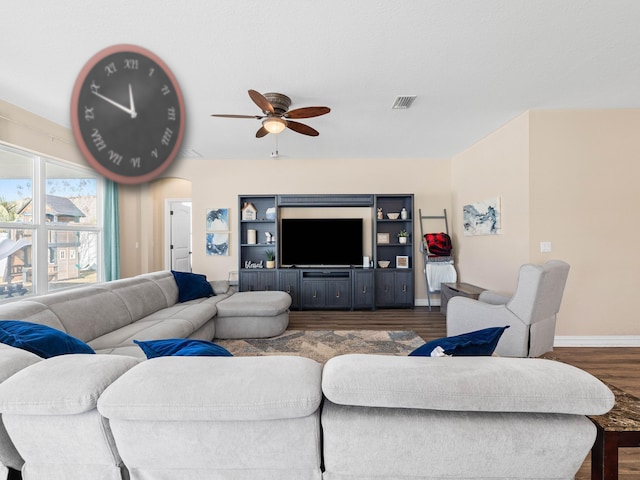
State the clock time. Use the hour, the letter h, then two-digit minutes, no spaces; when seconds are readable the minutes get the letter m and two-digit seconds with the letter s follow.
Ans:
11h49
